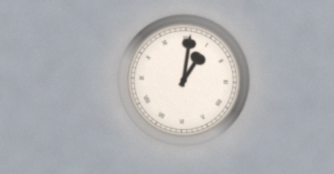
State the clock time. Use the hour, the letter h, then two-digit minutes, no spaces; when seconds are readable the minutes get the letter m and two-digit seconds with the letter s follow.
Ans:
1h01
